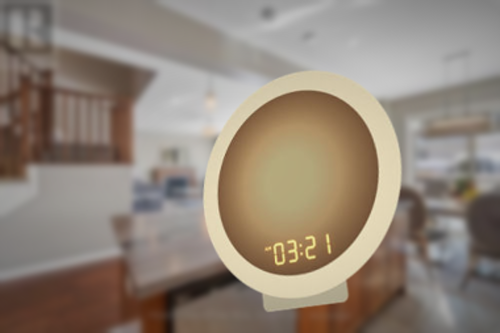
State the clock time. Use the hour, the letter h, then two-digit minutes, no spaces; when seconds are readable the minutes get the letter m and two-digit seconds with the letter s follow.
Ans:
3h21
